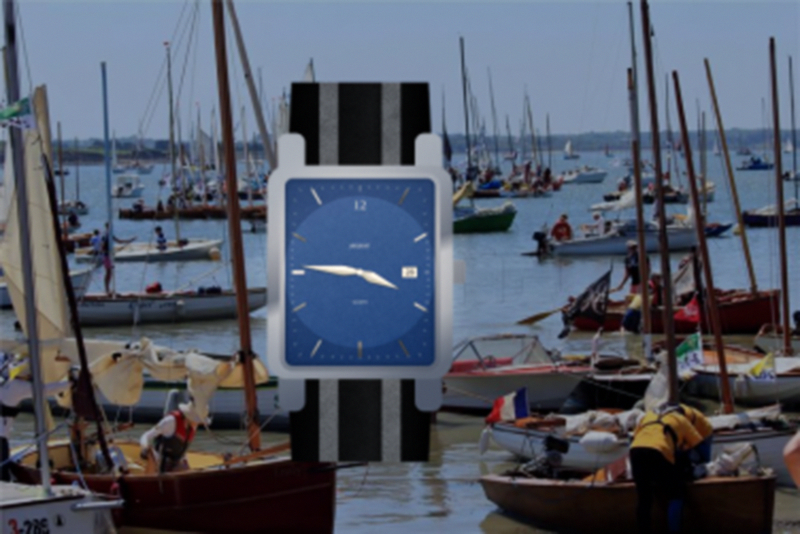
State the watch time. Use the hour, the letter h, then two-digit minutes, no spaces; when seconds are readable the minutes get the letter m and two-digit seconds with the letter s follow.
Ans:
3h46
